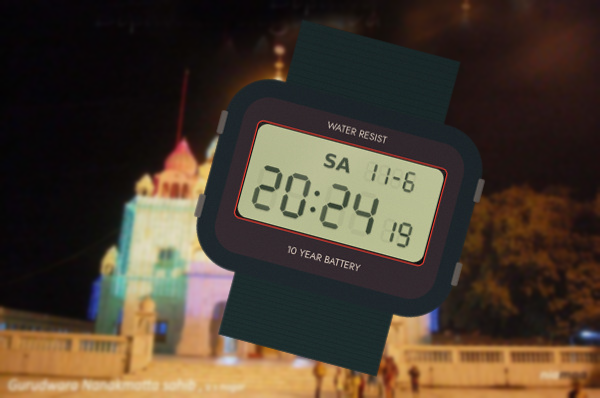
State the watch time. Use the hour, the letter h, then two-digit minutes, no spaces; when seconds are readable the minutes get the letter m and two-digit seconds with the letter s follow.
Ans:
20h24m19s
